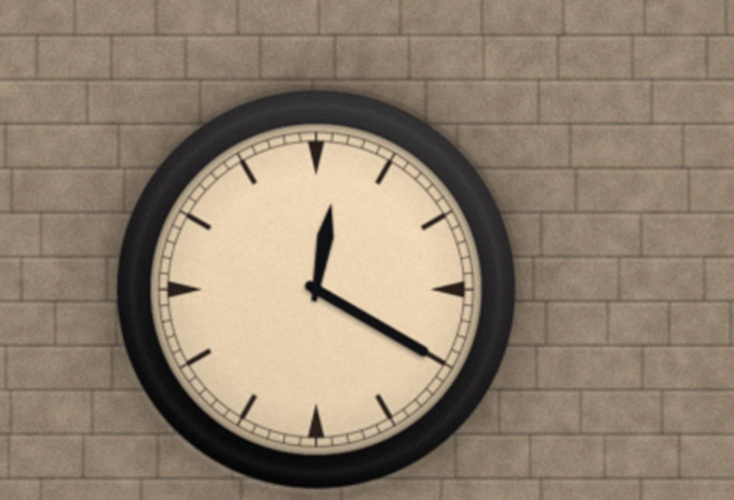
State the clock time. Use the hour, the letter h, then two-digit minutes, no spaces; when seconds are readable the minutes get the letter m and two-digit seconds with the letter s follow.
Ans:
12h20
